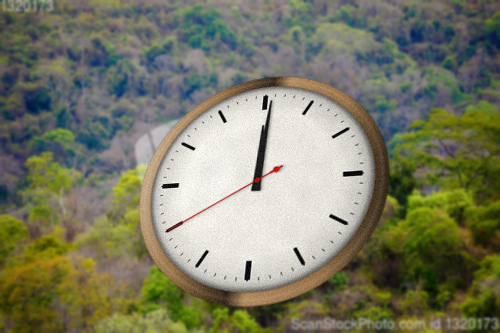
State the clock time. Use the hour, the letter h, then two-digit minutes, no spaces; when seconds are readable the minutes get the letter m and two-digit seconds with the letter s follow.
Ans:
12h00m40s
